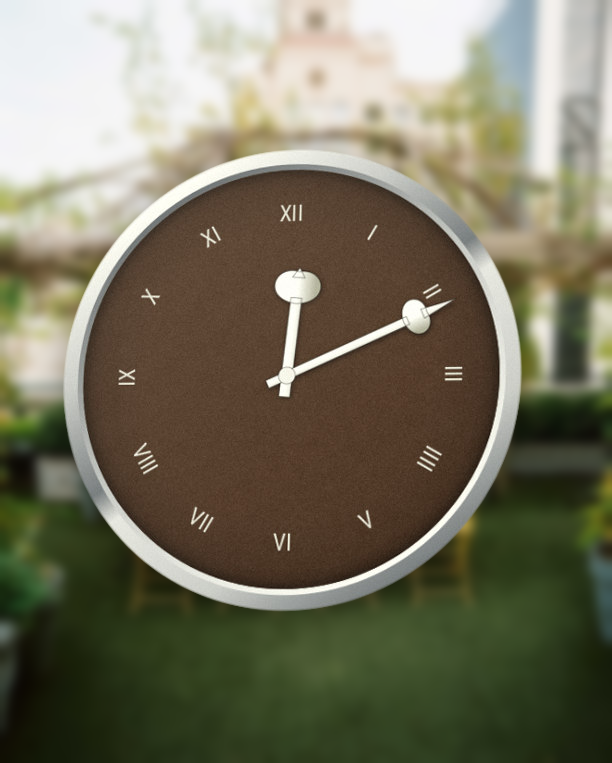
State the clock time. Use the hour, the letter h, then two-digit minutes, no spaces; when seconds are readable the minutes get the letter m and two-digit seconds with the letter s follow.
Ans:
12h11
